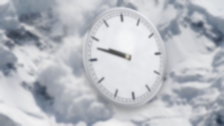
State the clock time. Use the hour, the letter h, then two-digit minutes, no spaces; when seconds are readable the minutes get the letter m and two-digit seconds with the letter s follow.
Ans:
9h48
